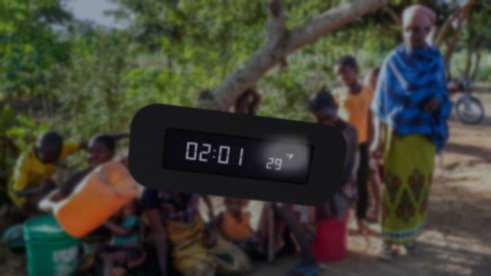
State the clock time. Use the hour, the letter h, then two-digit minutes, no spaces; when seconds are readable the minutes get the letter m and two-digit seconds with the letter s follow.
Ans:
2h01
